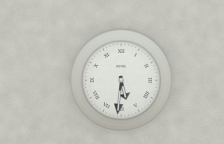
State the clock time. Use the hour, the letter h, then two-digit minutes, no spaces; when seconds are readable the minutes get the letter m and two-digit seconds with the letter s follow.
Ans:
5h31
